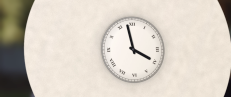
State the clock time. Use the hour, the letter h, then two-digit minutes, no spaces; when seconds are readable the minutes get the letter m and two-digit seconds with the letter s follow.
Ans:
3h58
